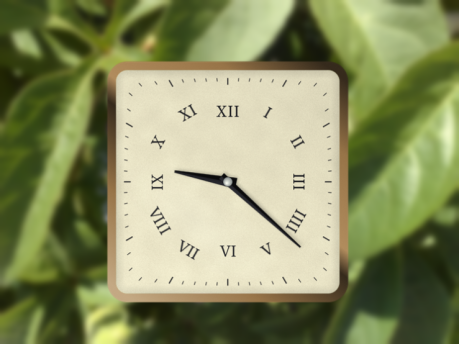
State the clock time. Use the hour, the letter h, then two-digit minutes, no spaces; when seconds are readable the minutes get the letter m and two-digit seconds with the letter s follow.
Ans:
9h22
